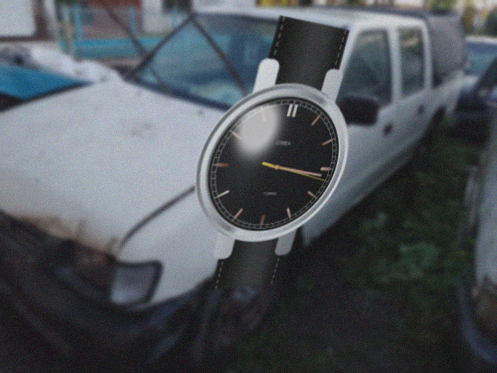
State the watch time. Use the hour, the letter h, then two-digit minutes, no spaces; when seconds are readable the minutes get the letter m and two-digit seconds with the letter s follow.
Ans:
3h16m17s
